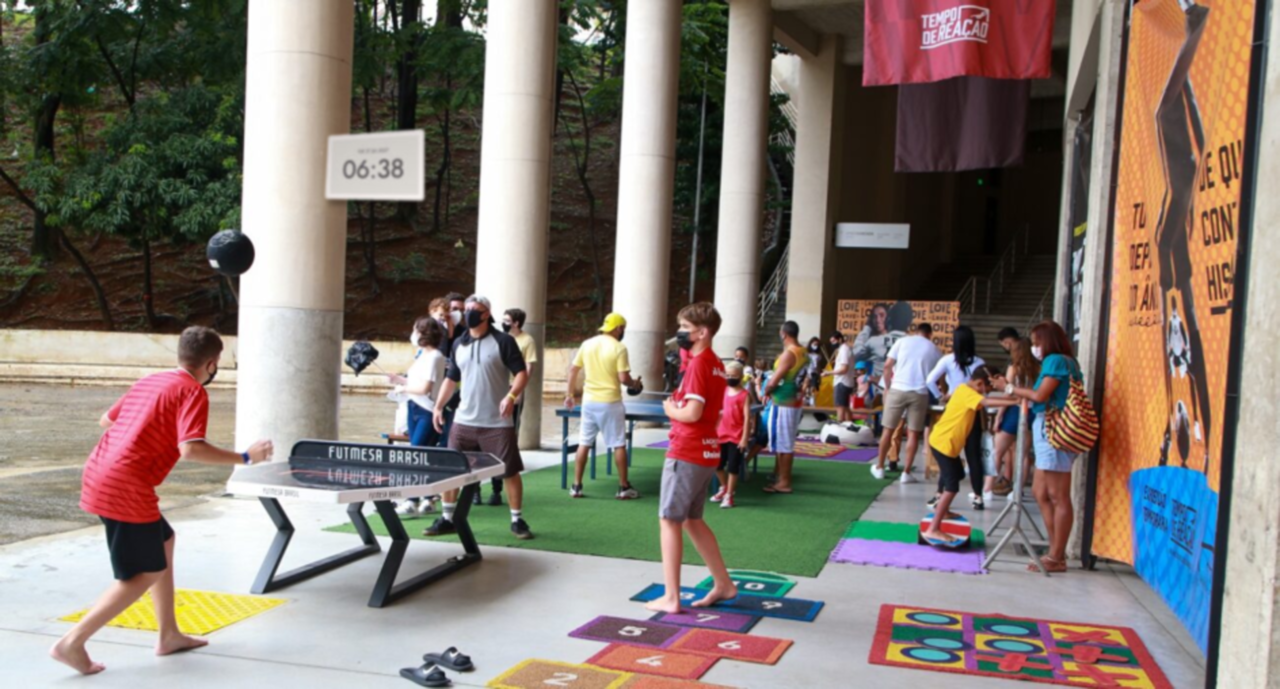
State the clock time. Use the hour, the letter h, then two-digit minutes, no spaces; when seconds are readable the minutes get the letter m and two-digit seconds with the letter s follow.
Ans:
6h38
